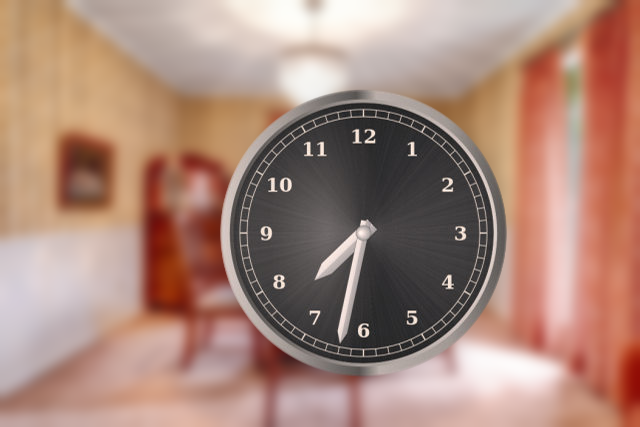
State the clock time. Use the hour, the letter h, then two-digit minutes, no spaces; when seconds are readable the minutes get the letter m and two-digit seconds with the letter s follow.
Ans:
7h32
